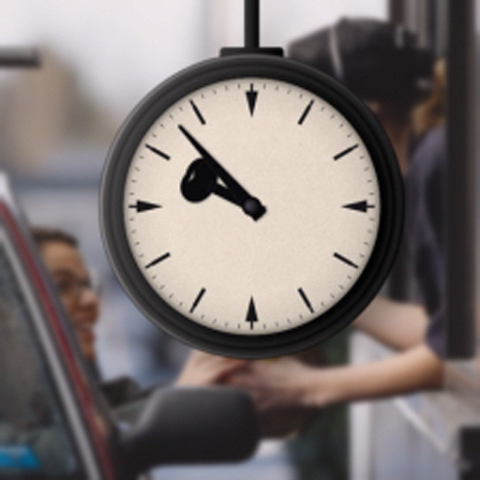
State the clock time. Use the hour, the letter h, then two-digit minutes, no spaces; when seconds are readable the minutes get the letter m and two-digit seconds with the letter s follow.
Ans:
9h53
